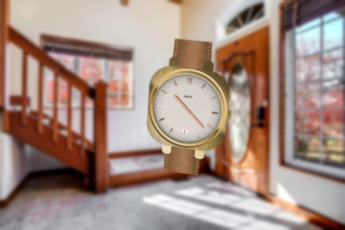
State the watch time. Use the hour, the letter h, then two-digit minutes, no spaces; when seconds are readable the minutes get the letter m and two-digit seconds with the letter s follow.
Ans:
10h22
